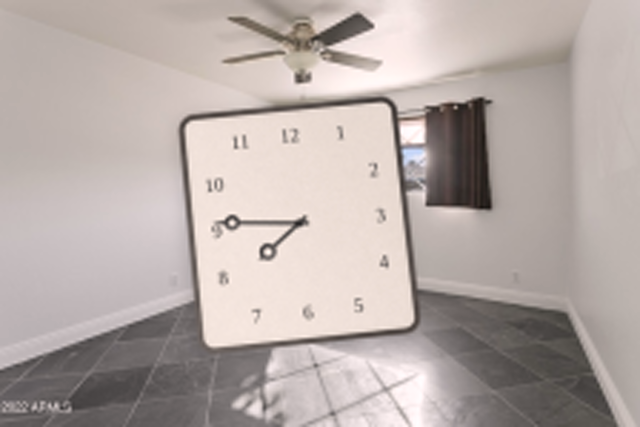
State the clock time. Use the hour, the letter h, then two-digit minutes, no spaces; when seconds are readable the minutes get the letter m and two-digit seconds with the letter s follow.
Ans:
7h46
